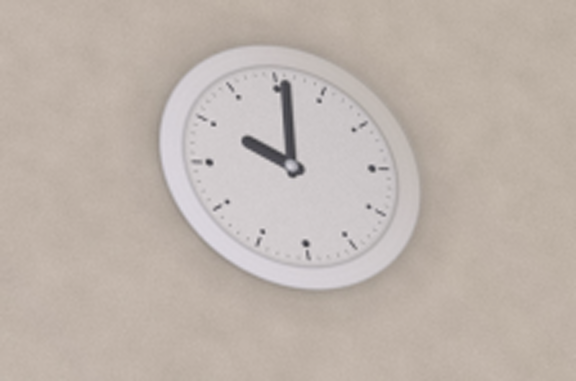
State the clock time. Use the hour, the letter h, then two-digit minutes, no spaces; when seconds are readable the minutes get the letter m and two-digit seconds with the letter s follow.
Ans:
10h01
